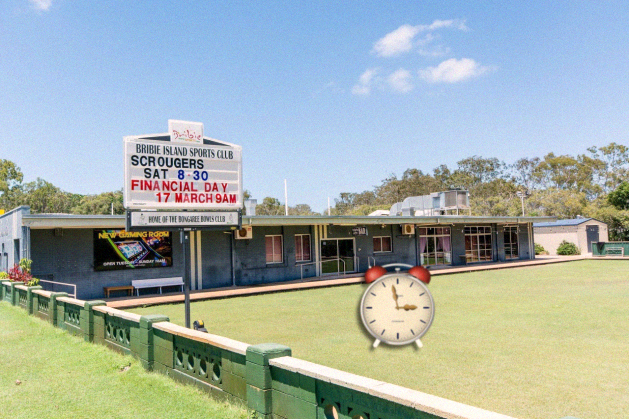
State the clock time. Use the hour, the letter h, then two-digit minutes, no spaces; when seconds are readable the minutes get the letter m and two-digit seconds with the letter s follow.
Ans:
2h58
